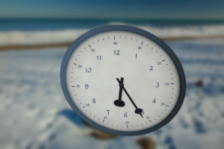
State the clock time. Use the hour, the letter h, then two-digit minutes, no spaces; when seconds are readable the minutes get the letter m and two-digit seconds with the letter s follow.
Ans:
6h26
